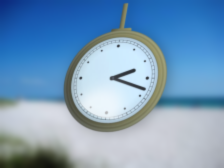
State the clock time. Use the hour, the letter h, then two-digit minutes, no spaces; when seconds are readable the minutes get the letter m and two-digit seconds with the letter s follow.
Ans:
2h18
